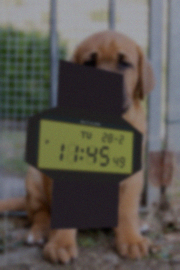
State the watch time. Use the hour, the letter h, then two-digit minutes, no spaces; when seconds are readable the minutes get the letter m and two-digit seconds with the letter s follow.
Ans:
11h45
